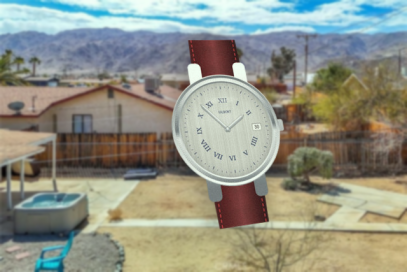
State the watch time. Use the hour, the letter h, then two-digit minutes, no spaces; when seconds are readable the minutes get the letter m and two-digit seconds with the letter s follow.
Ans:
1h53
